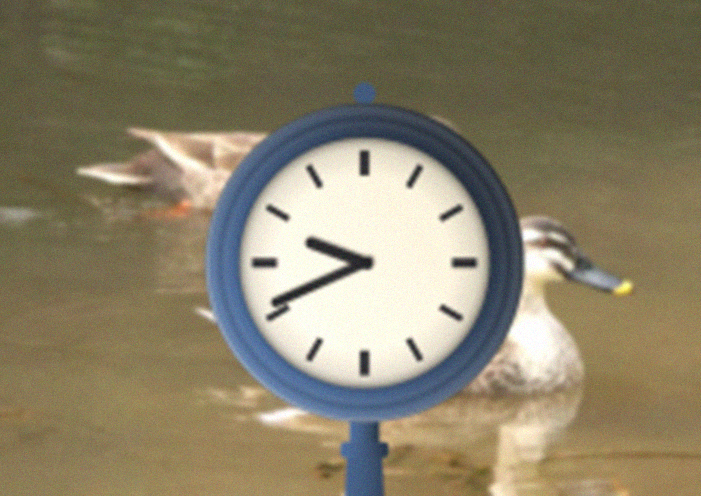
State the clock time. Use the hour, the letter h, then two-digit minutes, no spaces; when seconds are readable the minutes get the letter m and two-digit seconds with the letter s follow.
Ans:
9h41
